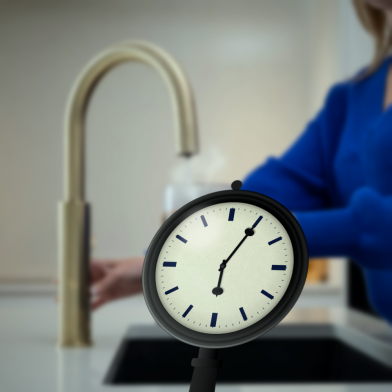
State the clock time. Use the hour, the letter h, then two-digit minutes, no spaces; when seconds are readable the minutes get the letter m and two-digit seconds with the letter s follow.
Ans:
6h05
